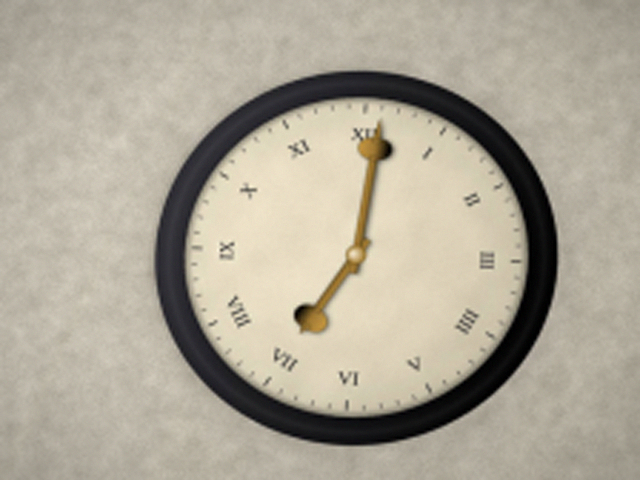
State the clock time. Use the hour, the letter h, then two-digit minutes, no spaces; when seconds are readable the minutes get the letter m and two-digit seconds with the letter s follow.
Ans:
7h01
